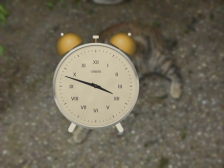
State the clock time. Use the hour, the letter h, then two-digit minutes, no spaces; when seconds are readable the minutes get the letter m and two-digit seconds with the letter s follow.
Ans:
3h48
